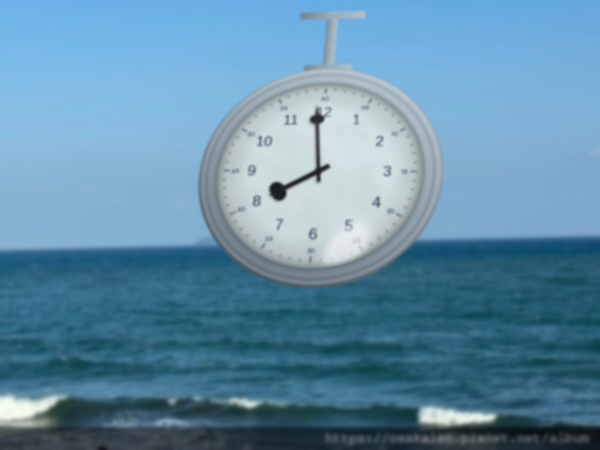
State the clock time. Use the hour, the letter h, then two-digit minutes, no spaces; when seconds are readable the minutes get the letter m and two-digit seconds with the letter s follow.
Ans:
7h59
